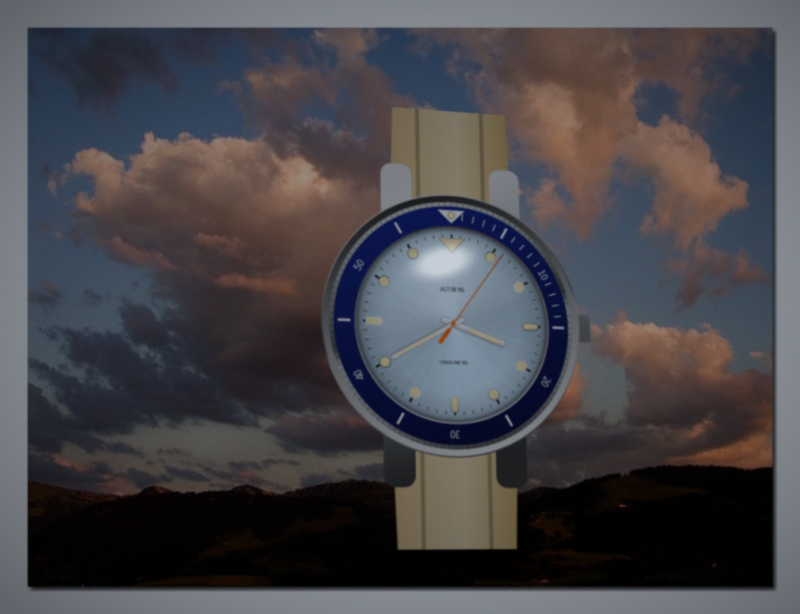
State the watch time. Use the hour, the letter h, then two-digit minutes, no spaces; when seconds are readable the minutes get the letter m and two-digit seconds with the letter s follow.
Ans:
3h40m06s
